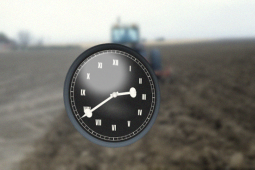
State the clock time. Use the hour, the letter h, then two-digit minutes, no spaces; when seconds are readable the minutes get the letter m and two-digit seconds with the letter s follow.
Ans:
2h39
